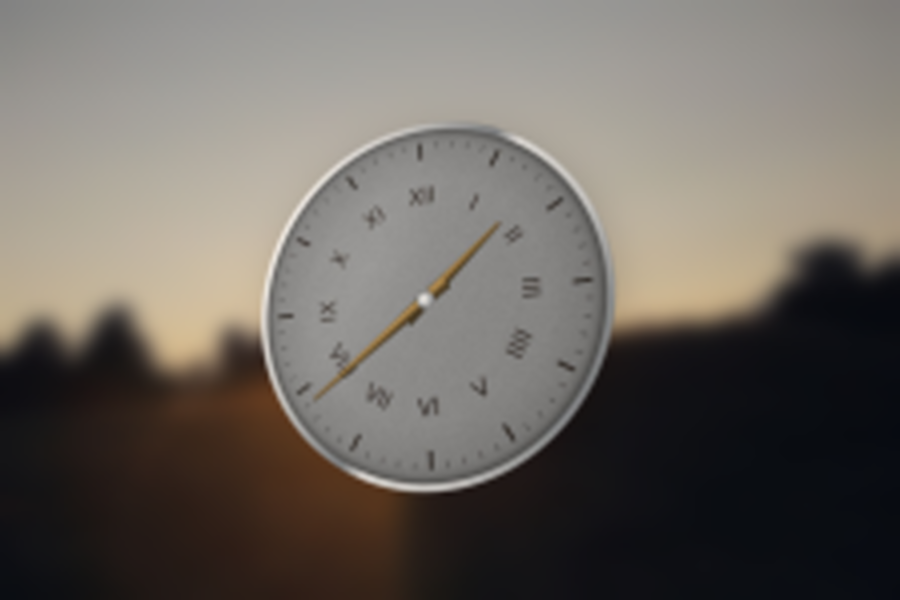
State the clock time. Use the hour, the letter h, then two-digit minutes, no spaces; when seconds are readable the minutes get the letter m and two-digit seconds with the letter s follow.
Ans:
1h39
